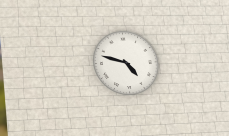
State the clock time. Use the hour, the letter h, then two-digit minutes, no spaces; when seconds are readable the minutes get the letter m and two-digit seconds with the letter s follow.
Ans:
4h48
